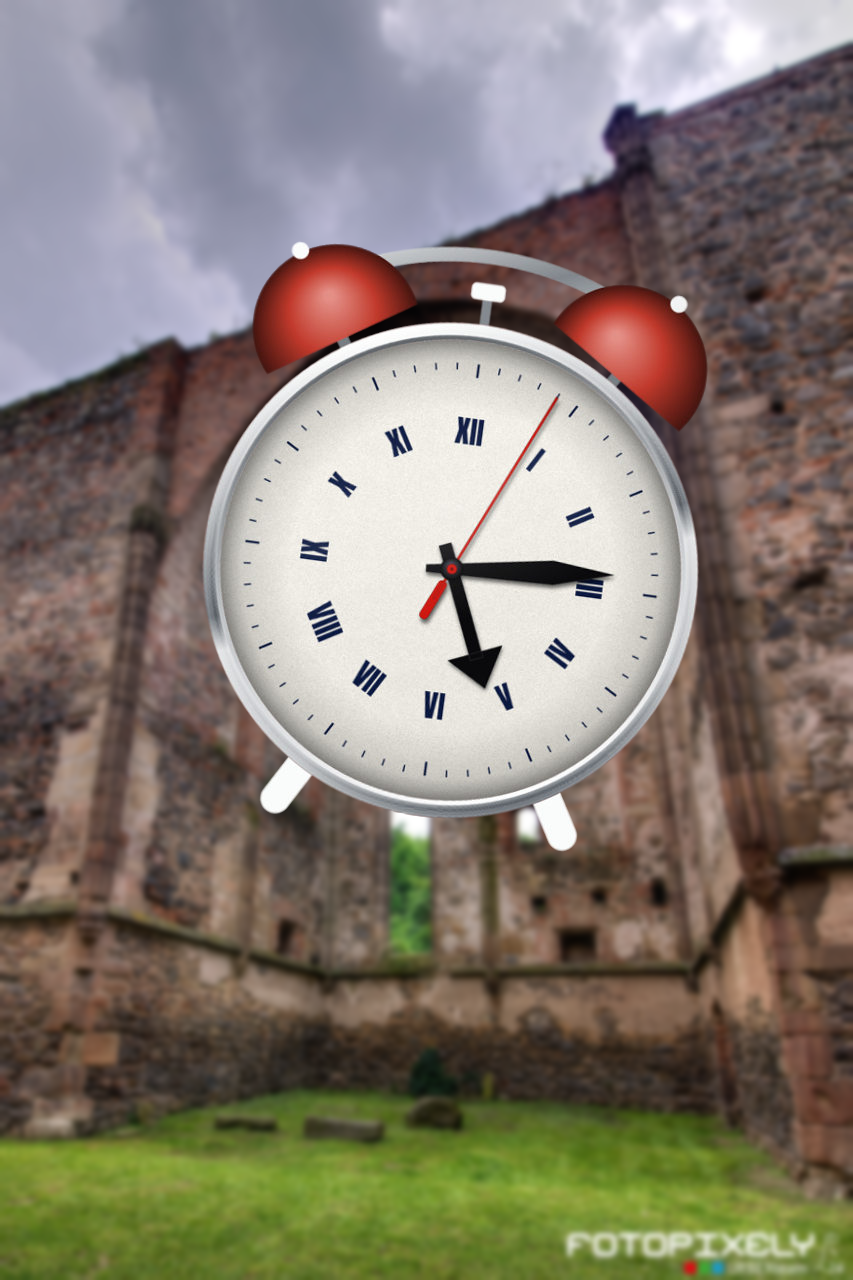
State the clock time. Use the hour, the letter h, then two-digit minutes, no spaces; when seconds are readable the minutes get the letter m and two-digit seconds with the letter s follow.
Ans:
5h14m04s
